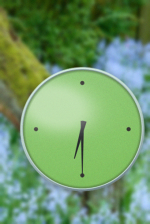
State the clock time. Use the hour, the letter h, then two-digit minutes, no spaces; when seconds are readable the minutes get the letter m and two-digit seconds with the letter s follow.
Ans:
6h30
